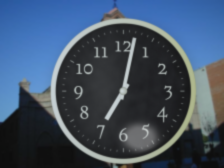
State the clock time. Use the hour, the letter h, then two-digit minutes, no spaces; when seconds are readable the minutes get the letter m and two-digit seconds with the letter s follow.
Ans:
7h02
